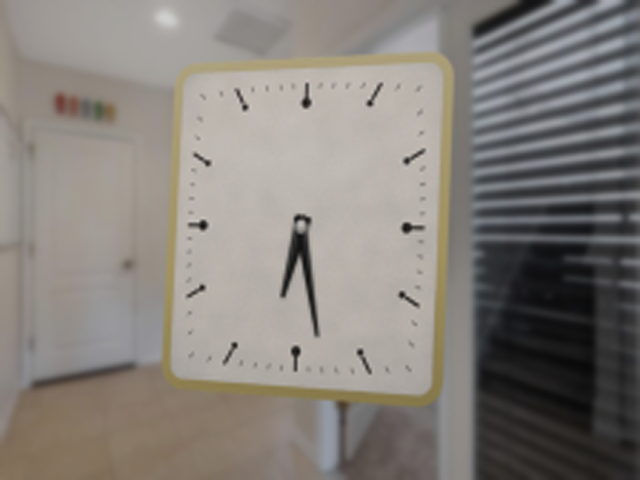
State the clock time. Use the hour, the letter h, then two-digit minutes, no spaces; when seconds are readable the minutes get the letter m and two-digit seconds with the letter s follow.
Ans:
6h28
